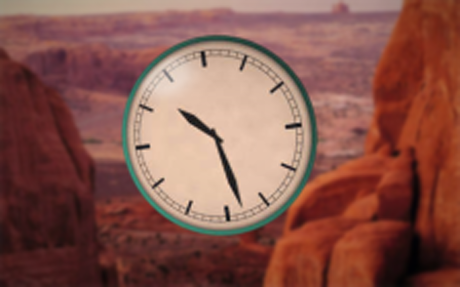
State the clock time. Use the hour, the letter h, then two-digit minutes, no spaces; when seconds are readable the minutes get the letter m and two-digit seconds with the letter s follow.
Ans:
10h28
